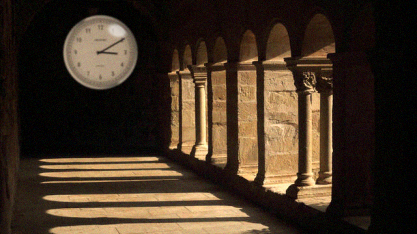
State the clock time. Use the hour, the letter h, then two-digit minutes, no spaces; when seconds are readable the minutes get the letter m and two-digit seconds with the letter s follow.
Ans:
3h10
